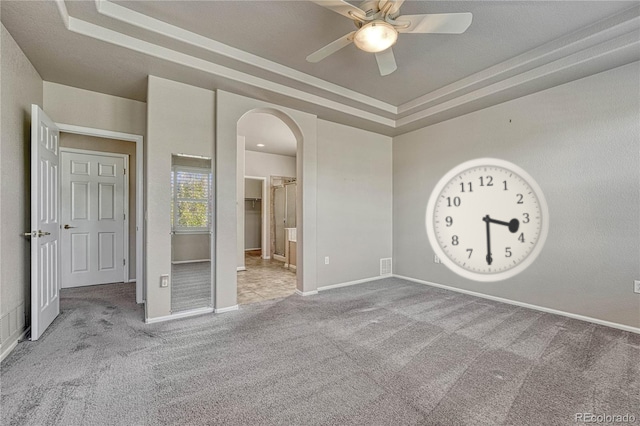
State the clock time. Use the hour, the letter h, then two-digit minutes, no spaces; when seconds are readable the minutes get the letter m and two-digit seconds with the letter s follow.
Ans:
3h30
